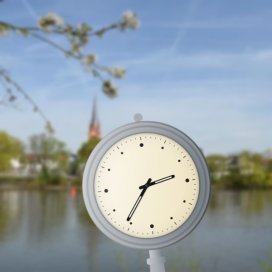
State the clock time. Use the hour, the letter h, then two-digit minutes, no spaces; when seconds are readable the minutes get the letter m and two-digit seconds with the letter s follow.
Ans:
2h36
